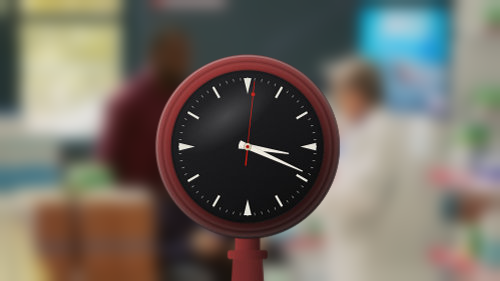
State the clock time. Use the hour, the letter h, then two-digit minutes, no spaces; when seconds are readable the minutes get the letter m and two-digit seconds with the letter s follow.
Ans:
3h19m01s
